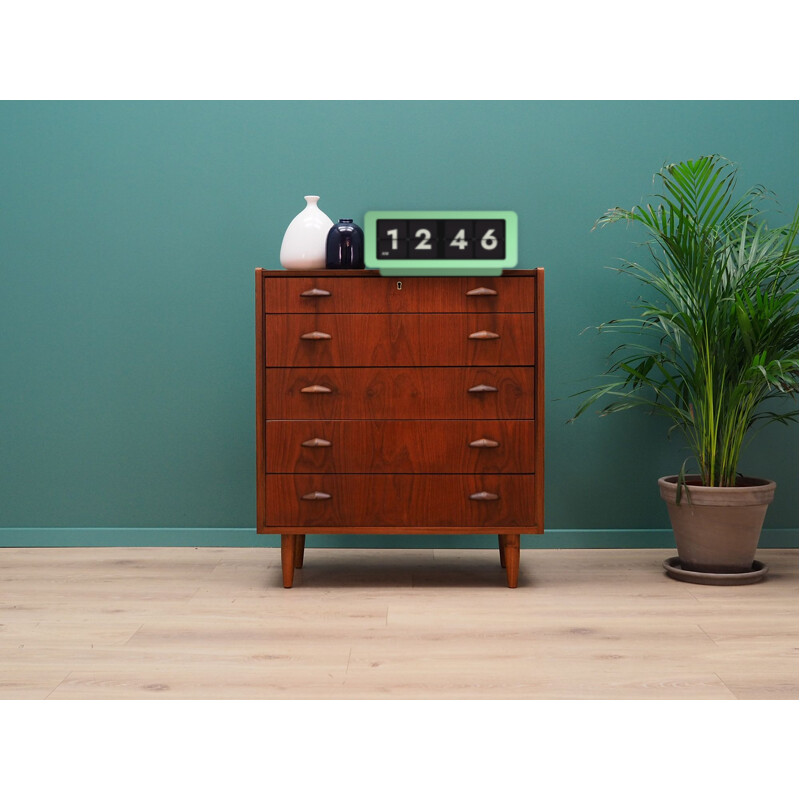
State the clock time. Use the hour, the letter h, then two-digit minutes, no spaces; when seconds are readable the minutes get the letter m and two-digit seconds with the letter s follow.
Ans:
12h46
